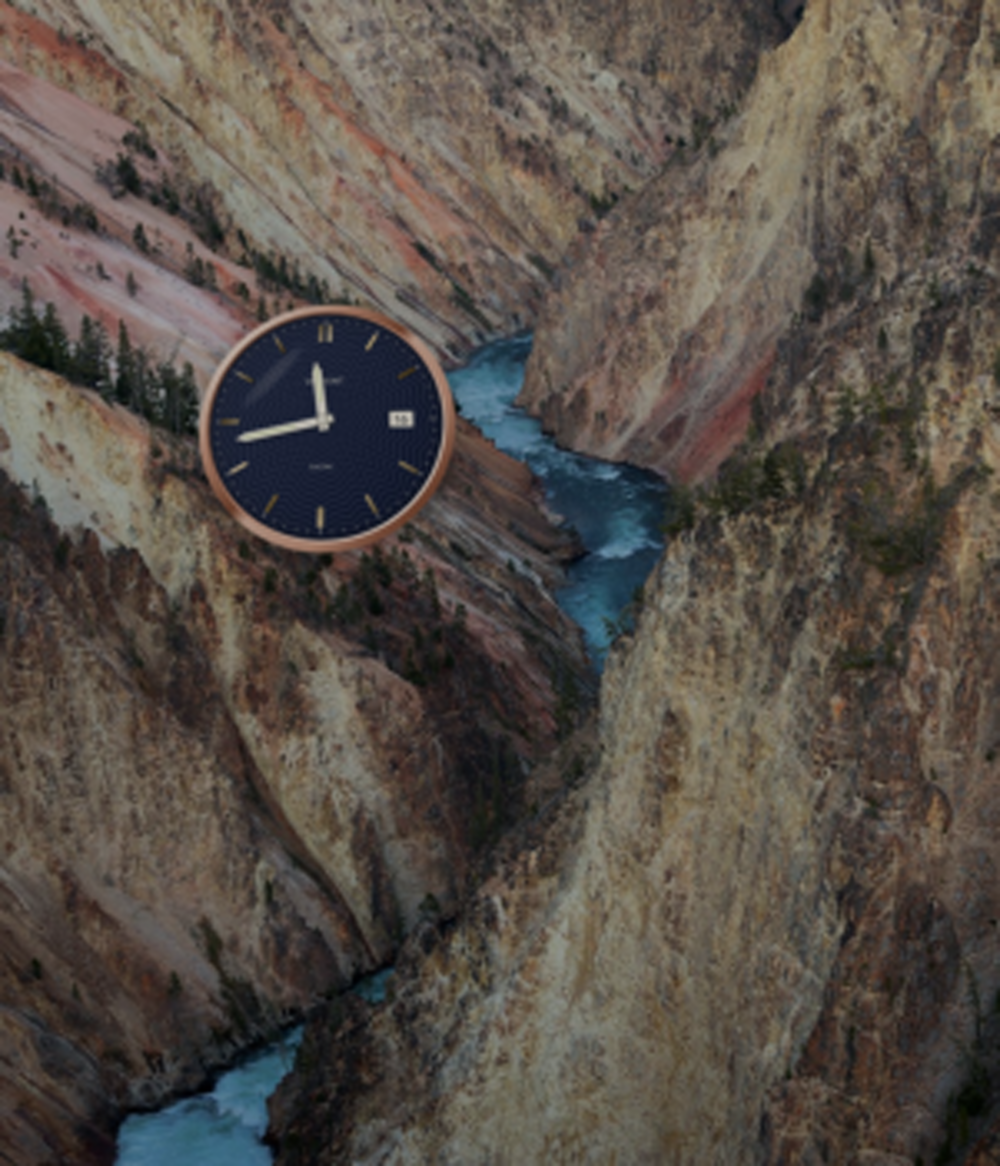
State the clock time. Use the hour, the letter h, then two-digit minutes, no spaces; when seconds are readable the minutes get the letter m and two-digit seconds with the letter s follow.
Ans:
11h43
